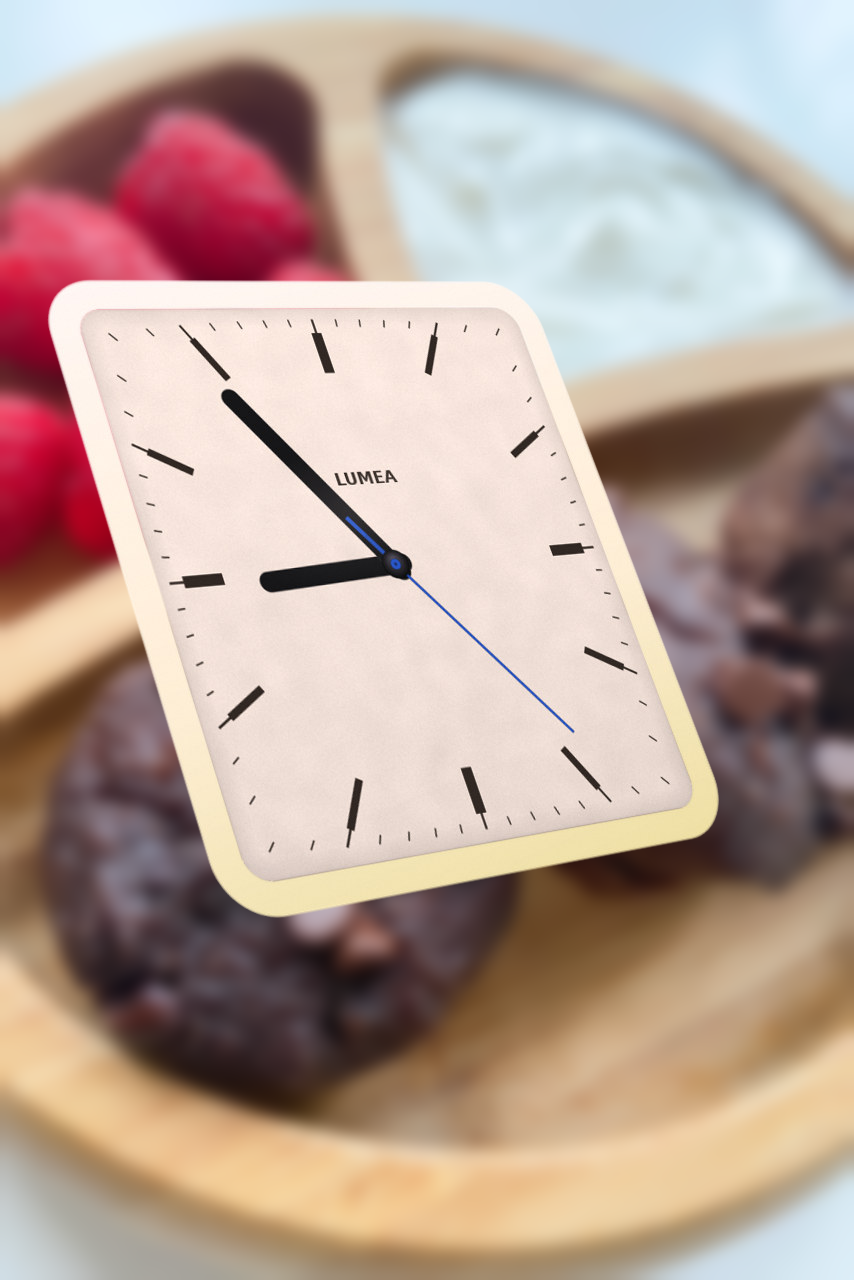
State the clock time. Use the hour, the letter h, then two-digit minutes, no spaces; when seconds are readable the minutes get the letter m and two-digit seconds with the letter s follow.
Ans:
8h54m24s
